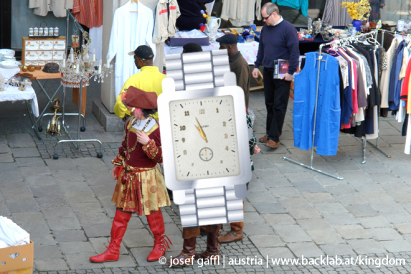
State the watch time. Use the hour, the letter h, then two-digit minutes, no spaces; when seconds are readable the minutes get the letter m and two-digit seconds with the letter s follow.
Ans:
10h57
